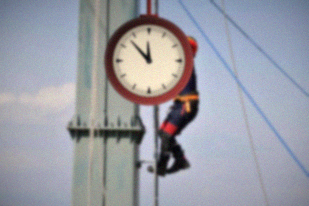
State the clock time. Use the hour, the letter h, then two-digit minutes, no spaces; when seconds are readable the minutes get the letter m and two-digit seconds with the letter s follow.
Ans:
11h53
